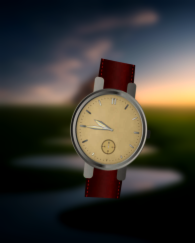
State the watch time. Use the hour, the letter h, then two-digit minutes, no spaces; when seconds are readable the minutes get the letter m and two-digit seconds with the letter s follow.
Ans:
9h45
